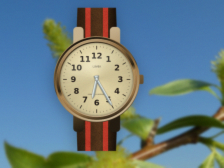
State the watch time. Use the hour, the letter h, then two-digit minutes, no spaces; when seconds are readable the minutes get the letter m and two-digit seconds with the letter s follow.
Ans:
6h25
